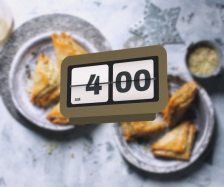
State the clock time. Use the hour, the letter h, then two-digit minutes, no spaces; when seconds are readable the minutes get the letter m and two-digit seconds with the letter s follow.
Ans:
4h00
